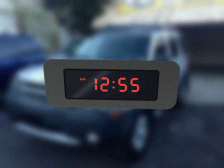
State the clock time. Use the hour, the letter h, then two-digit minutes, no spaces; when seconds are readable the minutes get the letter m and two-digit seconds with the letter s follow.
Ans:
12h55
